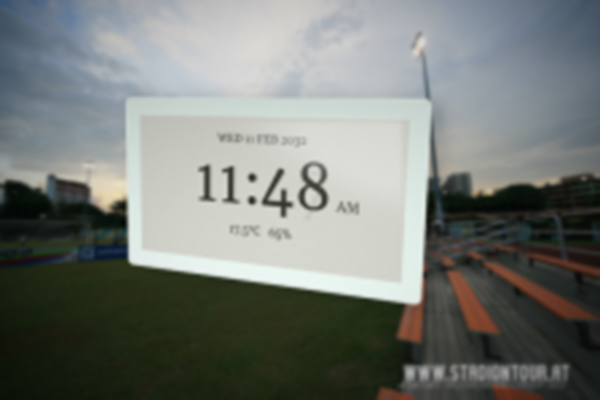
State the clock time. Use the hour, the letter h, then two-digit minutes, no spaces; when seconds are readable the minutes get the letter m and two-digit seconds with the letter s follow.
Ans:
11h48
